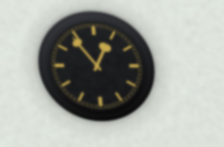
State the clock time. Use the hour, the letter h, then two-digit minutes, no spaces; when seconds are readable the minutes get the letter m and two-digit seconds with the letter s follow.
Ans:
12h54
